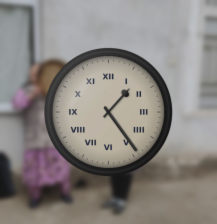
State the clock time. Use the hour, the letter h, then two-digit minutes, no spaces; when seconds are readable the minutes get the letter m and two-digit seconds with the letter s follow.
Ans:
1h24
